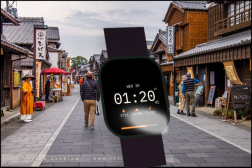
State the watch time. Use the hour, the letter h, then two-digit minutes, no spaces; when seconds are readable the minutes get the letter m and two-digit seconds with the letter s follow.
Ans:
1h20
